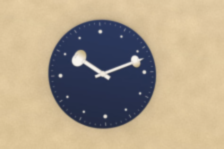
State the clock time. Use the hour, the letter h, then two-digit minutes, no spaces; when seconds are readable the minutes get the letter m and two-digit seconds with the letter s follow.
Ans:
10h12
